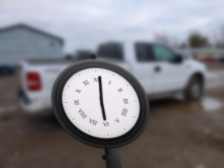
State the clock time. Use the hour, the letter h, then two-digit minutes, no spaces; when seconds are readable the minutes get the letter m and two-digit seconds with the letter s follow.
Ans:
6h01
